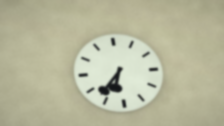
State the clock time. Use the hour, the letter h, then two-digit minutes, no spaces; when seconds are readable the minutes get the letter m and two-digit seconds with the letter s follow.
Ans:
6h37
